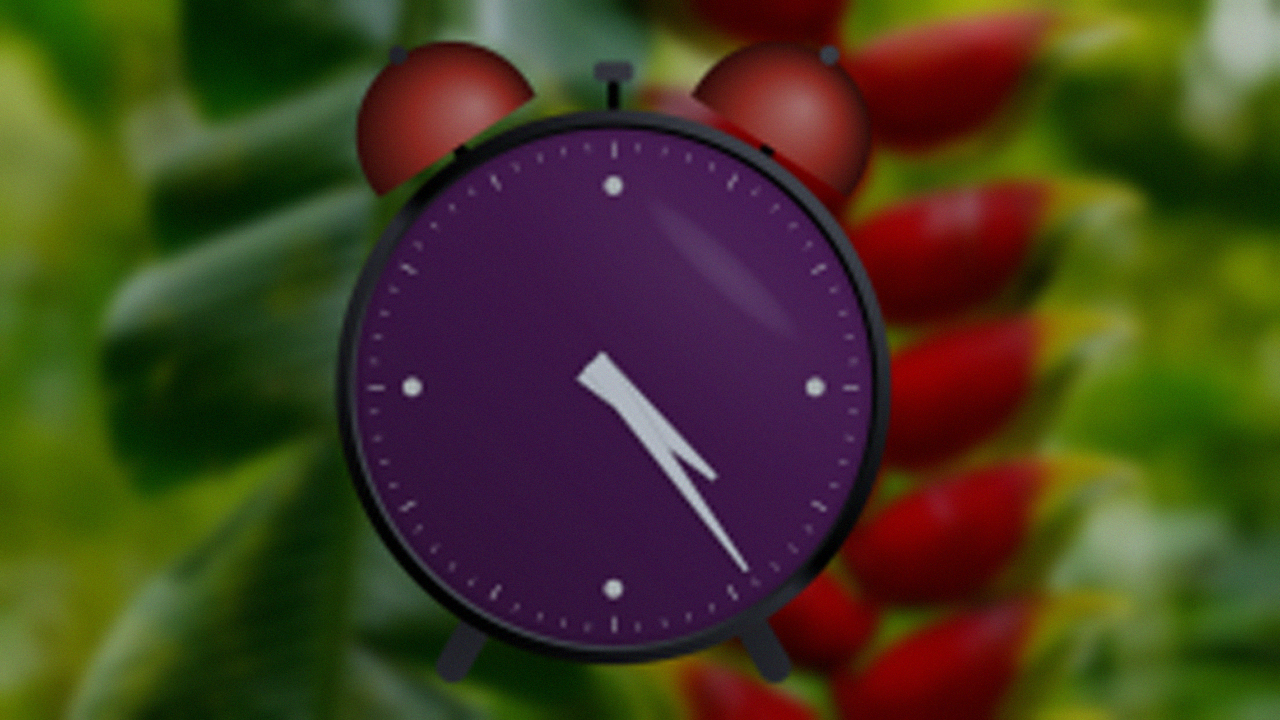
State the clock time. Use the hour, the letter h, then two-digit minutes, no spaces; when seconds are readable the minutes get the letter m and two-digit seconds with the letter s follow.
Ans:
4h24
